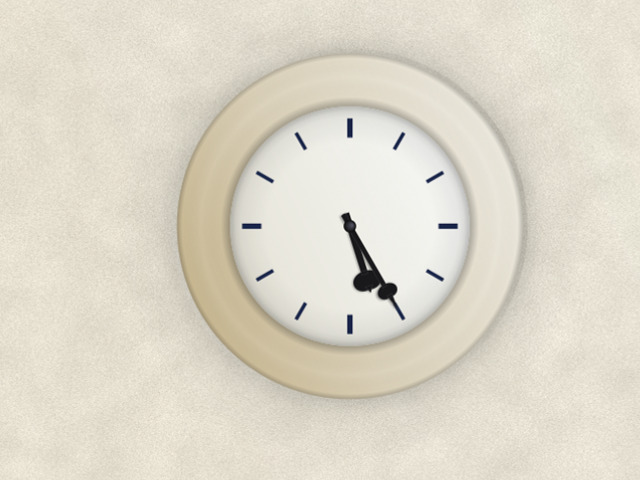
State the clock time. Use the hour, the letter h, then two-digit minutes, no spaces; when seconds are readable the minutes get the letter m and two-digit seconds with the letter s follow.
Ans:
5h25
